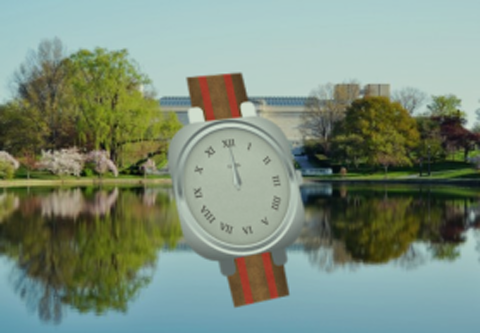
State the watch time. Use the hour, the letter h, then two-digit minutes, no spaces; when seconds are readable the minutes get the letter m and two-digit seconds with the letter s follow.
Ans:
12h00
